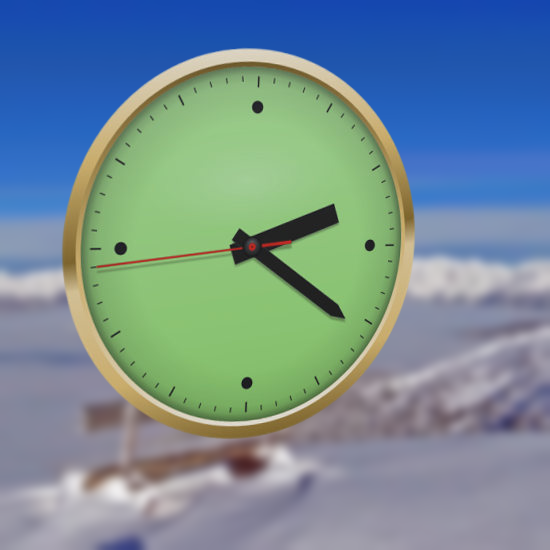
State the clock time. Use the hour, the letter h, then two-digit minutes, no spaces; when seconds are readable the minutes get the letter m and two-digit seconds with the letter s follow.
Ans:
2h20m44s
